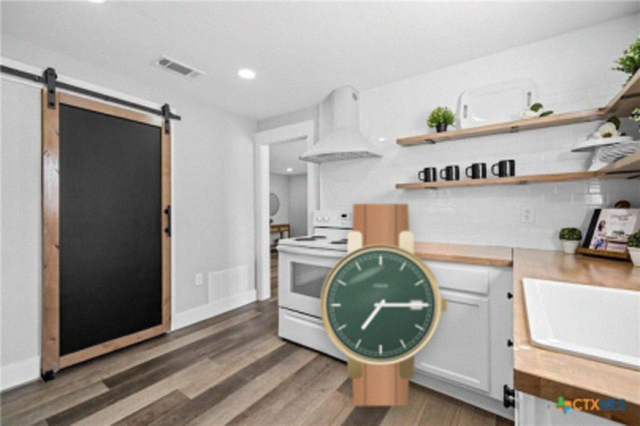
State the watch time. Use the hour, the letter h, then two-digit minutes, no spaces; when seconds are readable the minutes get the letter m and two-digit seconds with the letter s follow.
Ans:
7h15
